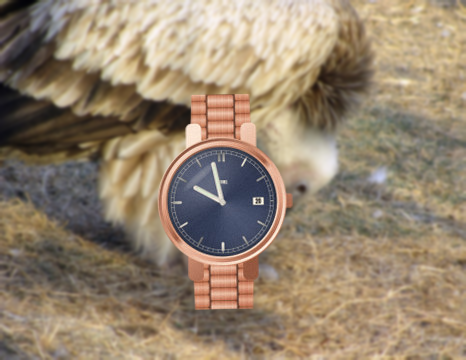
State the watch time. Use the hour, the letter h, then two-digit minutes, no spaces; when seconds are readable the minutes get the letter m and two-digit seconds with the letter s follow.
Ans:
9h58
